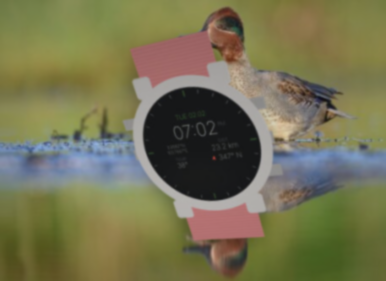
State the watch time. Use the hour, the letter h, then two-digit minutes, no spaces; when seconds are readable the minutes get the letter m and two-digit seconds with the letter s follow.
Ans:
7h02
